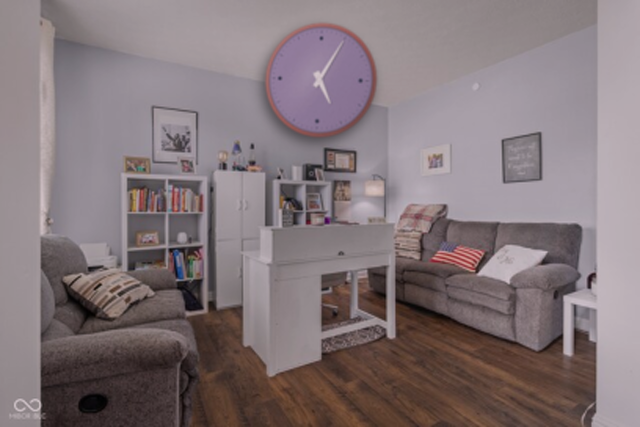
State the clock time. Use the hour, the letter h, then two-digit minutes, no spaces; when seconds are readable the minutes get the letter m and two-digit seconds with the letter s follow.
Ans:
5h05
